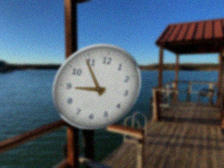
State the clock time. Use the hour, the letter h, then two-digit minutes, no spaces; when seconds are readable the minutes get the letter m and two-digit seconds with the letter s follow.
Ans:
8h54
